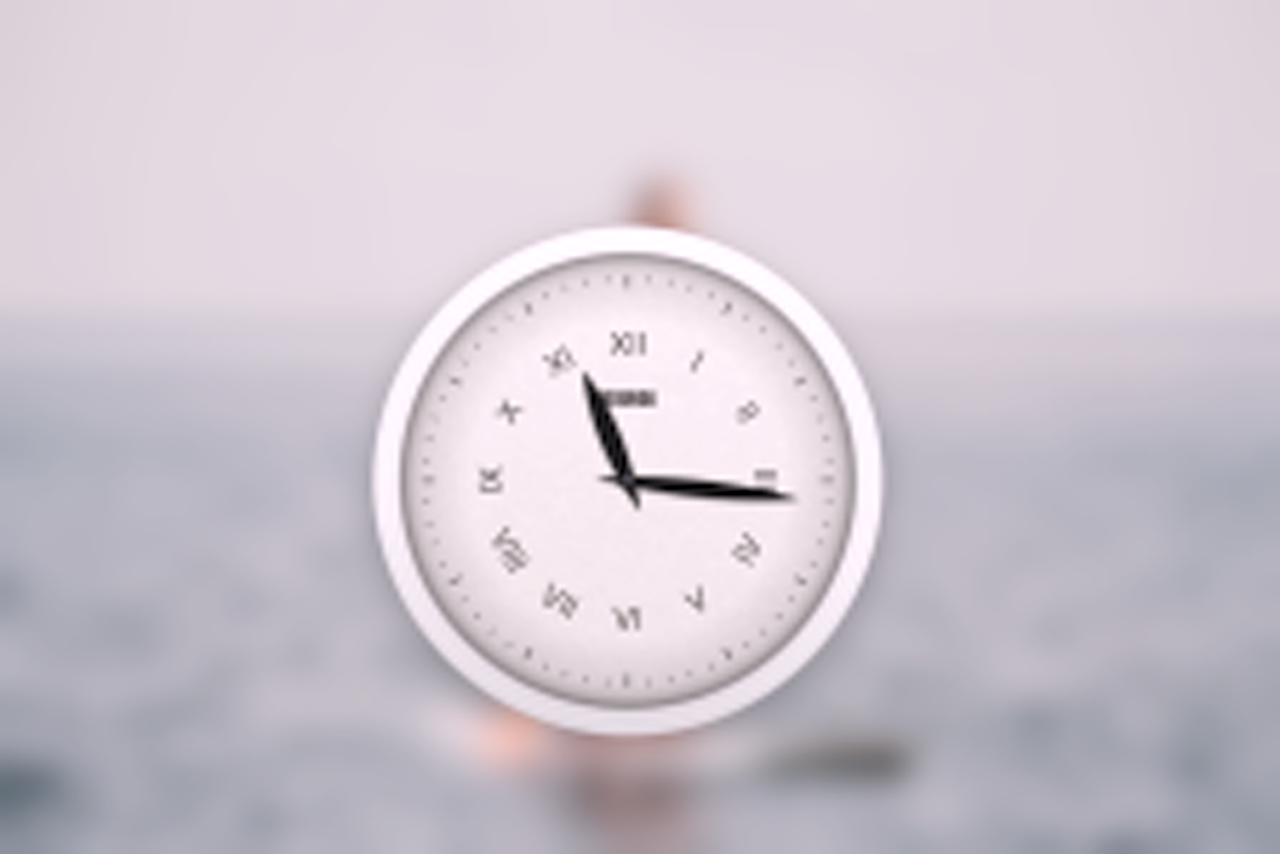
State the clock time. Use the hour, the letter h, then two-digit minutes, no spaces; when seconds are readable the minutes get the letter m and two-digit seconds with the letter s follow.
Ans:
11h16
